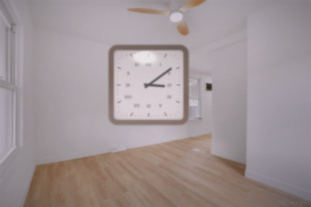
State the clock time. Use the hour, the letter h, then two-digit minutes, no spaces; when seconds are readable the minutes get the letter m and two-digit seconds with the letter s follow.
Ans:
3h09
